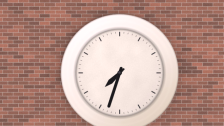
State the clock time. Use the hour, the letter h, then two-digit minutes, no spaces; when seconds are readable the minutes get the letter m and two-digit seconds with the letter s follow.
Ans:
7h33
